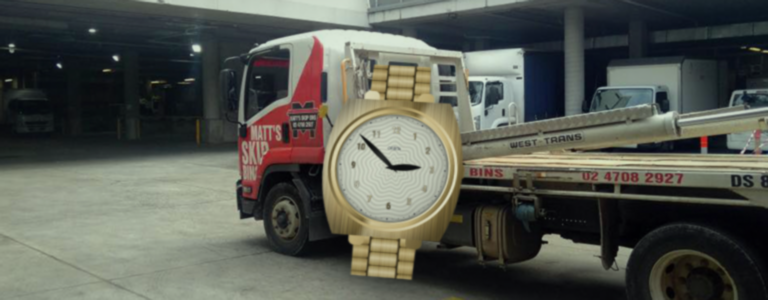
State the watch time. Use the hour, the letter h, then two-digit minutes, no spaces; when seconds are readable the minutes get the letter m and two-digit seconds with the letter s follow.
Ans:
2h52
